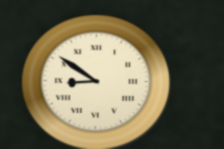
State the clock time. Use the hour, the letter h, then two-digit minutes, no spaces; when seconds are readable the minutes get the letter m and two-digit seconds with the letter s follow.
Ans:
8h51
